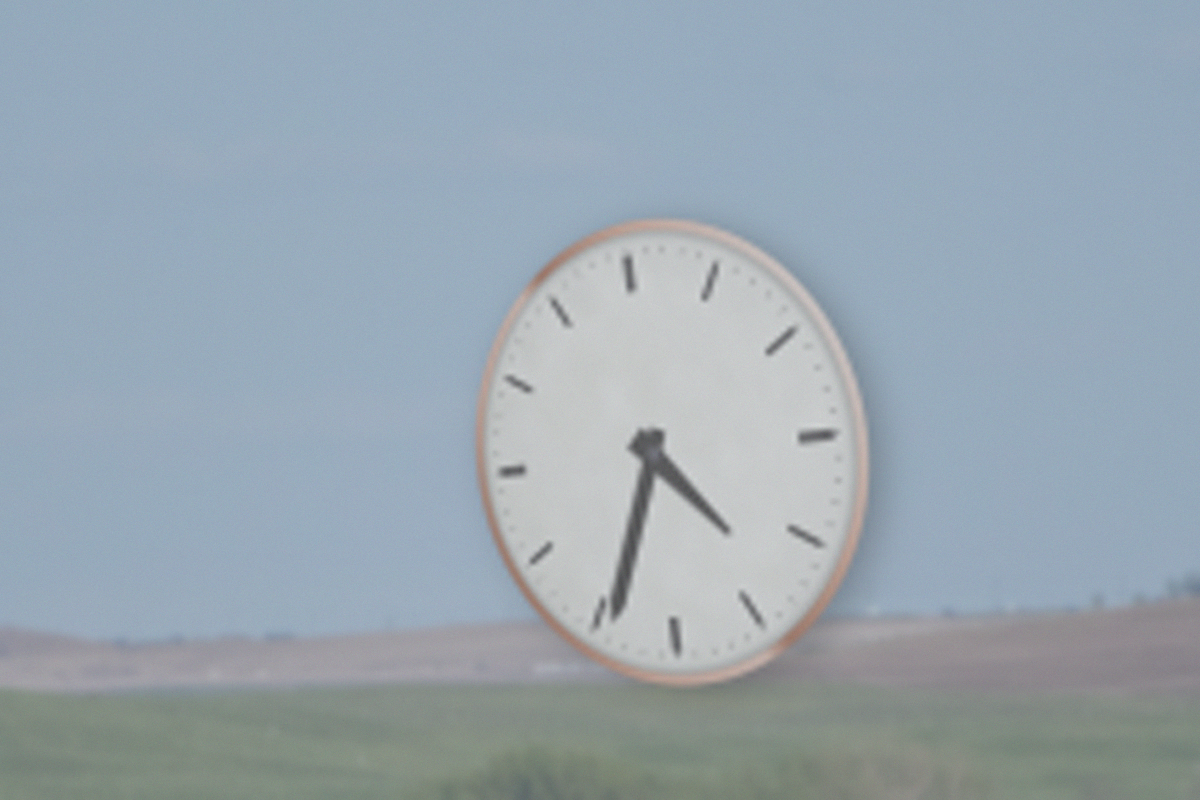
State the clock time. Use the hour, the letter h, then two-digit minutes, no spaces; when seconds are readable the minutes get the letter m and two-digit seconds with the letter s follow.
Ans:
4h34
